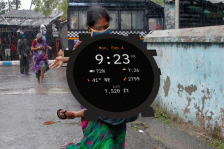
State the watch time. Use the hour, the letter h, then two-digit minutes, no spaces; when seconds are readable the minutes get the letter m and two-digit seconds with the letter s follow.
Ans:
9h23
